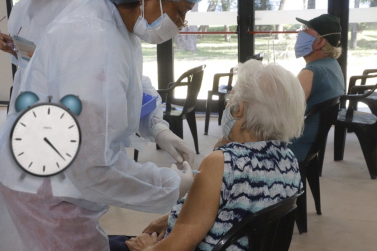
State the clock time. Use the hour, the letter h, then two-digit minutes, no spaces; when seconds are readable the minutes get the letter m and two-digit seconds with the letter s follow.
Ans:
4h22
